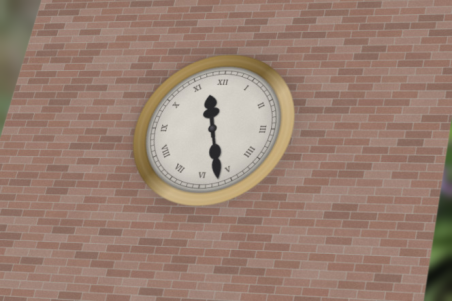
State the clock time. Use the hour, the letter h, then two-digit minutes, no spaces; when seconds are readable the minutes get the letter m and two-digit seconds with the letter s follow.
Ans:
11h27
